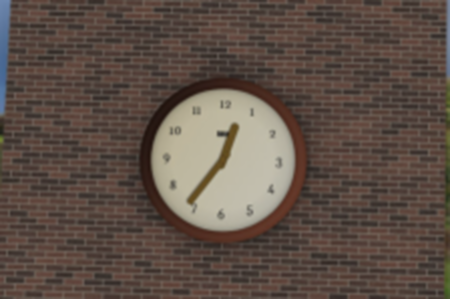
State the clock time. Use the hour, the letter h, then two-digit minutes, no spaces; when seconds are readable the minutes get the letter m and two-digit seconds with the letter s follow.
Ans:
12h36
